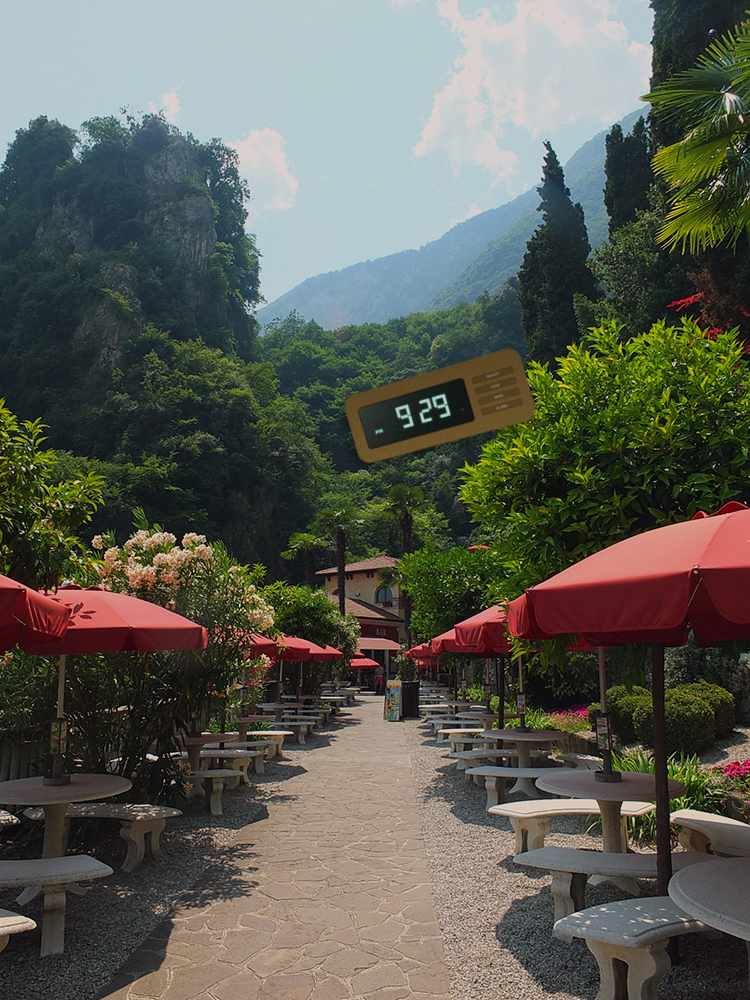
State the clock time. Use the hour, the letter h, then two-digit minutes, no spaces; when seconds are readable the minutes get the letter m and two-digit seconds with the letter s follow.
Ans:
9h29
